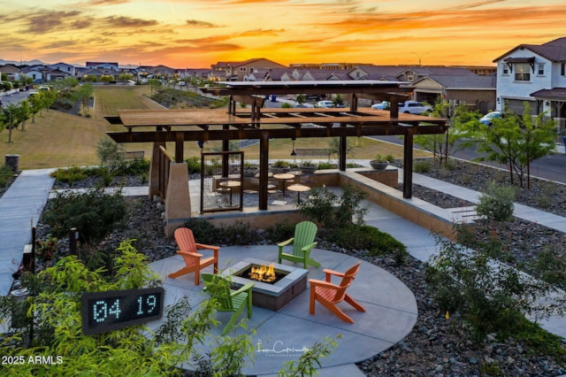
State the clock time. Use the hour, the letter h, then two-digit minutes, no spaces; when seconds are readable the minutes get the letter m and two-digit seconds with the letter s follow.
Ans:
4h19
